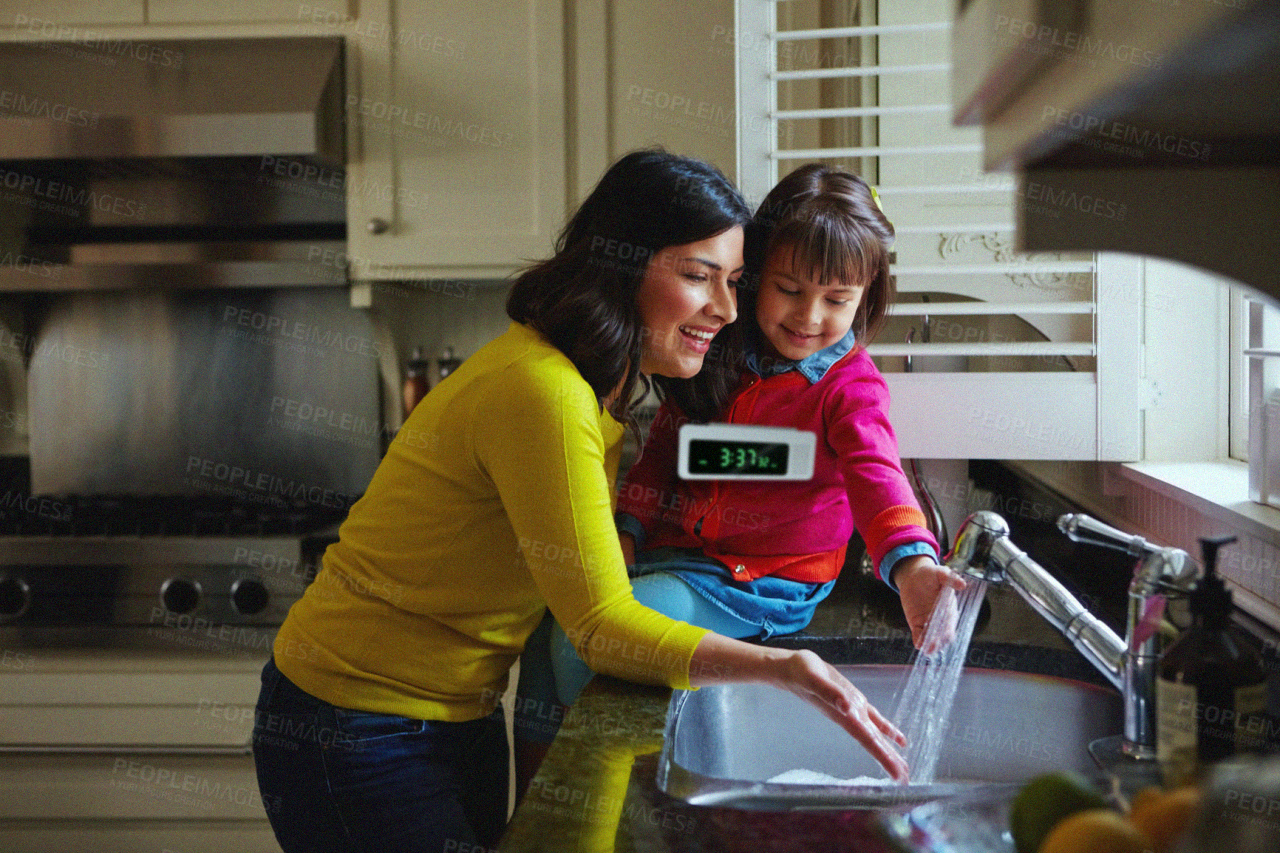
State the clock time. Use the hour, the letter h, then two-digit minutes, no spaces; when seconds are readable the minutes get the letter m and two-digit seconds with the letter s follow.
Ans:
3h37
